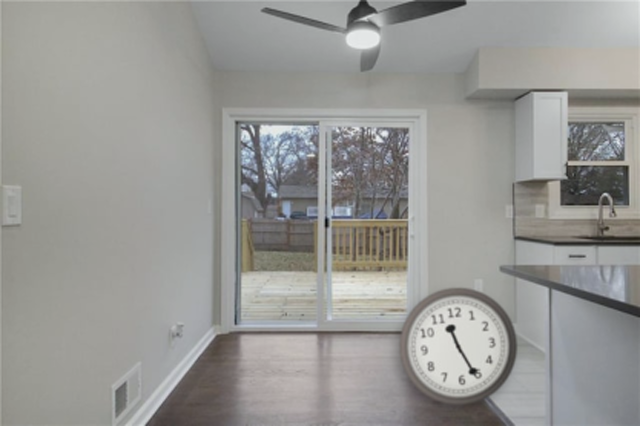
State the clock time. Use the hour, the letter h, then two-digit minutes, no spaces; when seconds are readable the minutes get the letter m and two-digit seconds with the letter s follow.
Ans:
11h26
